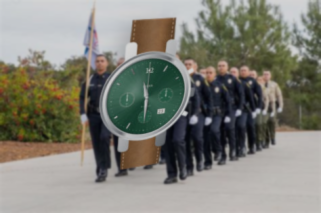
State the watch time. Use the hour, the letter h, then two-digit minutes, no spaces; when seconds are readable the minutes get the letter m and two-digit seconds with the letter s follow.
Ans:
11h30
